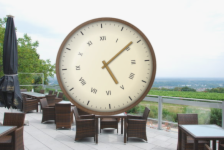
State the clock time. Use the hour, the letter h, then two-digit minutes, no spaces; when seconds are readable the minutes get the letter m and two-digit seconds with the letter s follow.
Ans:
5h09
